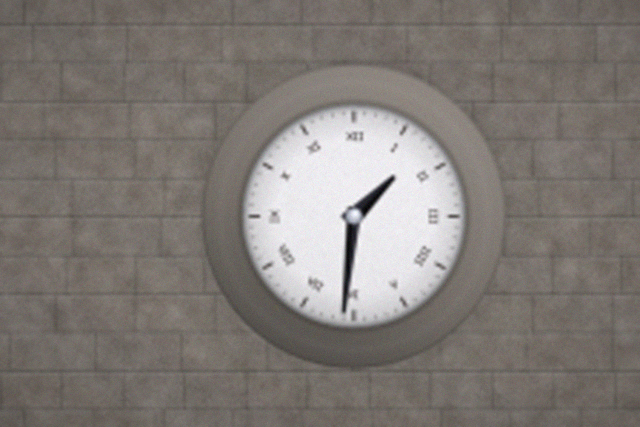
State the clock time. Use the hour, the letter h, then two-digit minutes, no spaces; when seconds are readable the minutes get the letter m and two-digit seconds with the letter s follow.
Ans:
1h31
